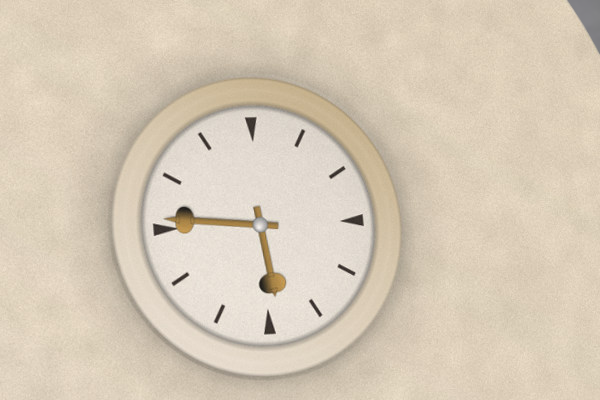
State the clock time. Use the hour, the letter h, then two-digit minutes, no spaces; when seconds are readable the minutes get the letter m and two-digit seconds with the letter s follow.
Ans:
5h46
